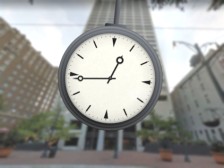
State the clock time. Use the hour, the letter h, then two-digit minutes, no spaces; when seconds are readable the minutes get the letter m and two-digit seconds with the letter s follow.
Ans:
12h44
